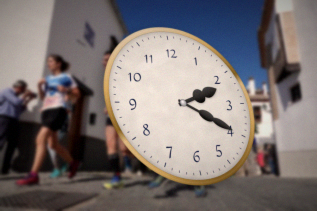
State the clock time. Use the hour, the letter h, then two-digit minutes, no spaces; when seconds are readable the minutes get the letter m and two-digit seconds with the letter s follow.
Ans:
2h20
